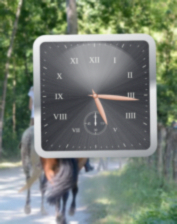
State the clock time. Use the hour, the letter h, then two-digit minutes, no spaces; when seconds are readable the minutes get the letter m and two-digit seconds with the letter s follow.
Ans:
5h16
